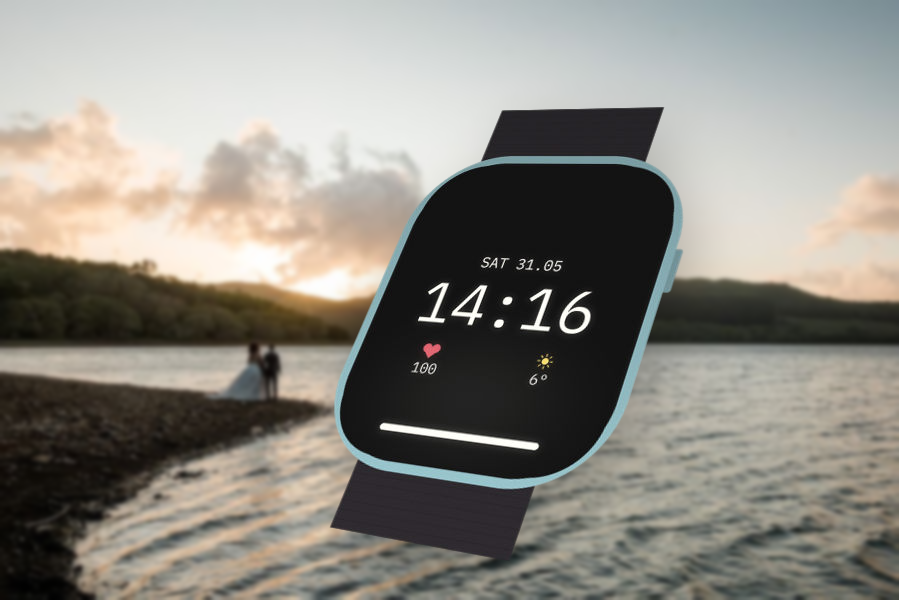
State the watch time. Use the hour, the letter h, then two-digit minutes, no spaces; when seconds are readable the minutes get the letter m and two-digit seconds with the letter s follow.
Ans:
14h16
